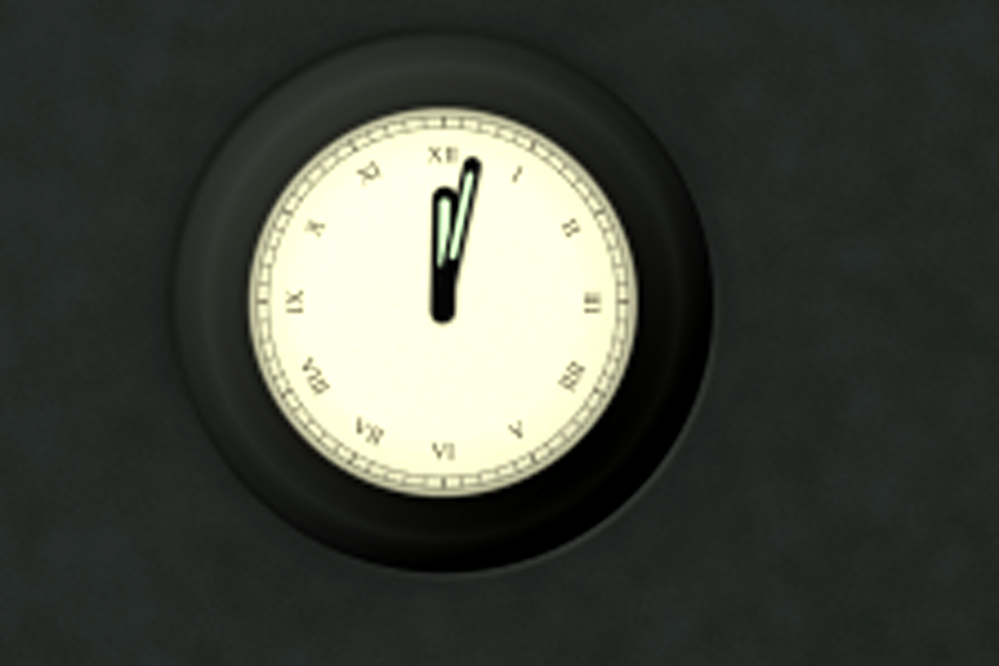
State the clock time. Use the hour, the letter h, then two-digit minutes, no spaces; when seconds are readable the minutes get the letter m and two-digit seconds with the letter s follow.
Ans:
12h02
